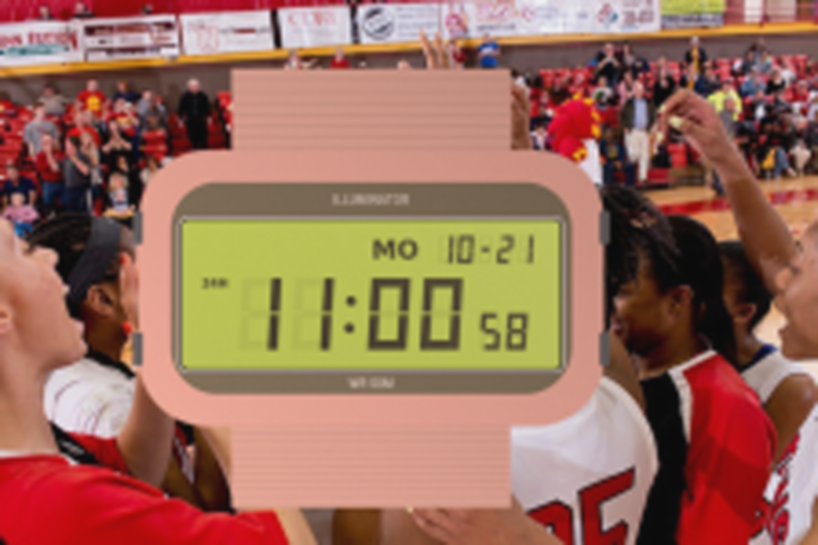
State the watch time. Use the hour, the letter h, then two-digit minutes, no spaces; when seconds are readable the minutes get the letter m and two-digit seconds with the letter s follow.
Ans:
11h00m58s
